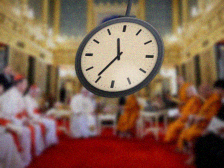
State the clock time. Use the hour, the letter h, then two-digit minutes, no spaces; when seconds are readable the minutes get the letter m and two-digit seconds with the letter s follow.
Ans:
11h36
